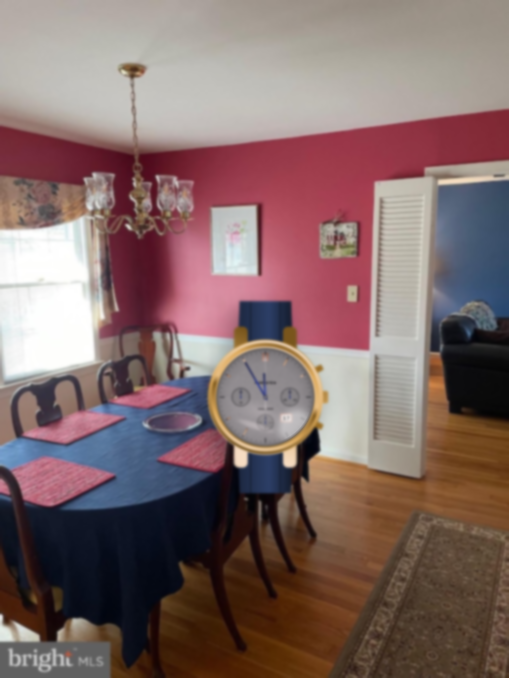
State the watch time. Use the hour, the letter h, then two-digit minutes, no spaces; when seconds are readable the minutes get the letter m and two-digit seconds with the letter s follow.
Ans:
11h55
